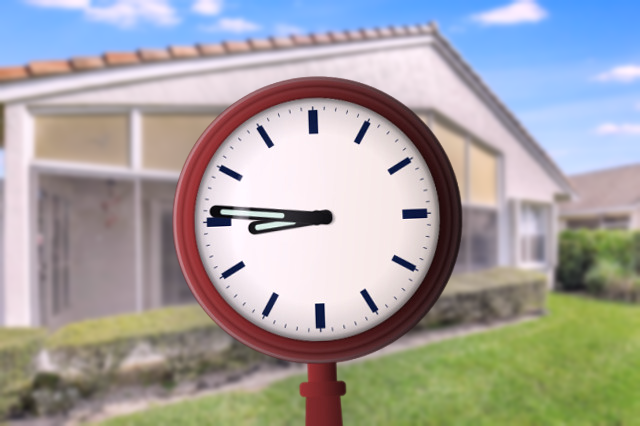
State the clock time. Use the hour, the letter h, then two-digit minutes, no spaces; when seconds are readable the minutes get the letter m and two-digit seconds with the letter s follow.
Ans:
8h46
